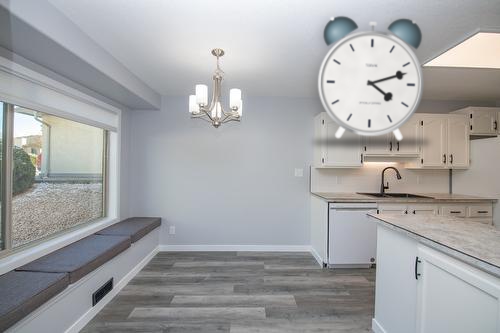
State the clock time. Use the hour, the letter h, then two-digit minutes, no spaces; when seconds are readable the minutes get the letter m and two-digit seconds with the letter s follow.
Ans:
4h12
